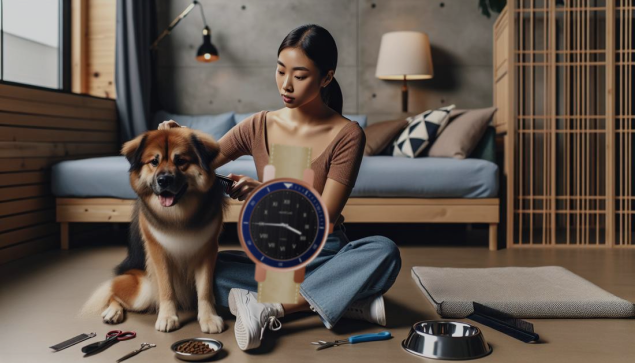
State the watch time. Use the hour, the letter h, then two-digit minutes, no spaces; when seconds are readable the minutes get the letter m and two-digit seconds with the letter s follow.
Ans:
3h45
